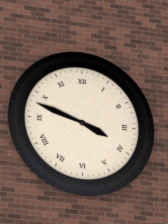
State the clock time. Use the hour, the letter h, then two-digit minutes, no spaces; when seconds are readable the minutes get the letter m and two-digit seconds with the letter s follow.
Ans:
3h48
